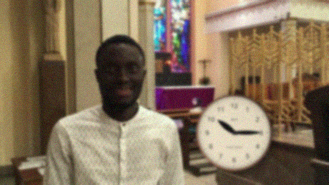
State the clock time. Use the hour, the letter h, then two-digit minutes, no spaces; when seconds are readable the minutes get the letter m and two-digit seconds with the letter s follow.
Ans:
10h15
